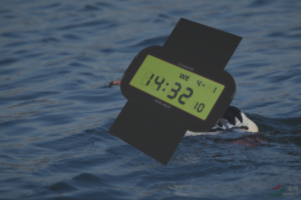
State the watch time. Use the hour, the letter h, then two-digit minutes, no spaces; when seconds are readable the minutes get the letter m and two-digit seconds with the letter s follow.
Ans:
14h32
